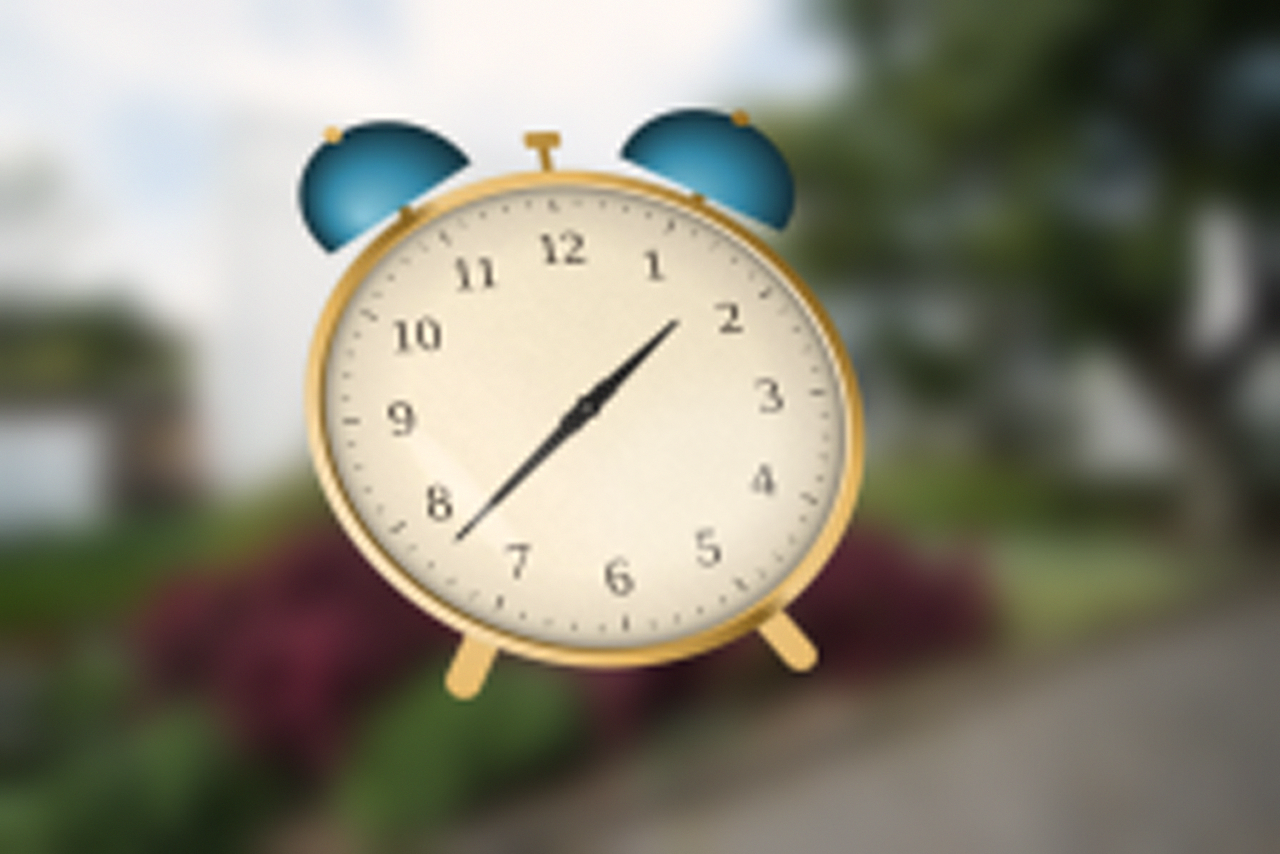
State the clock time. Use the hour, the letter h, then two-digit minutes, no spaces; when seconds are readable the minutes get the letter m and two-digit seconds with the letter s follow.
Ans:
1h38
